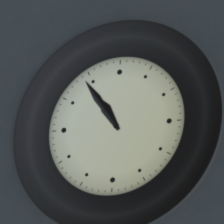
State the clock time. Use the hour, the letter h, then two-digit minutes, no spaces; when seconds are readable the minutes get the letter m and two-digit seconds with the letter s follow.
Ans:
10h54
